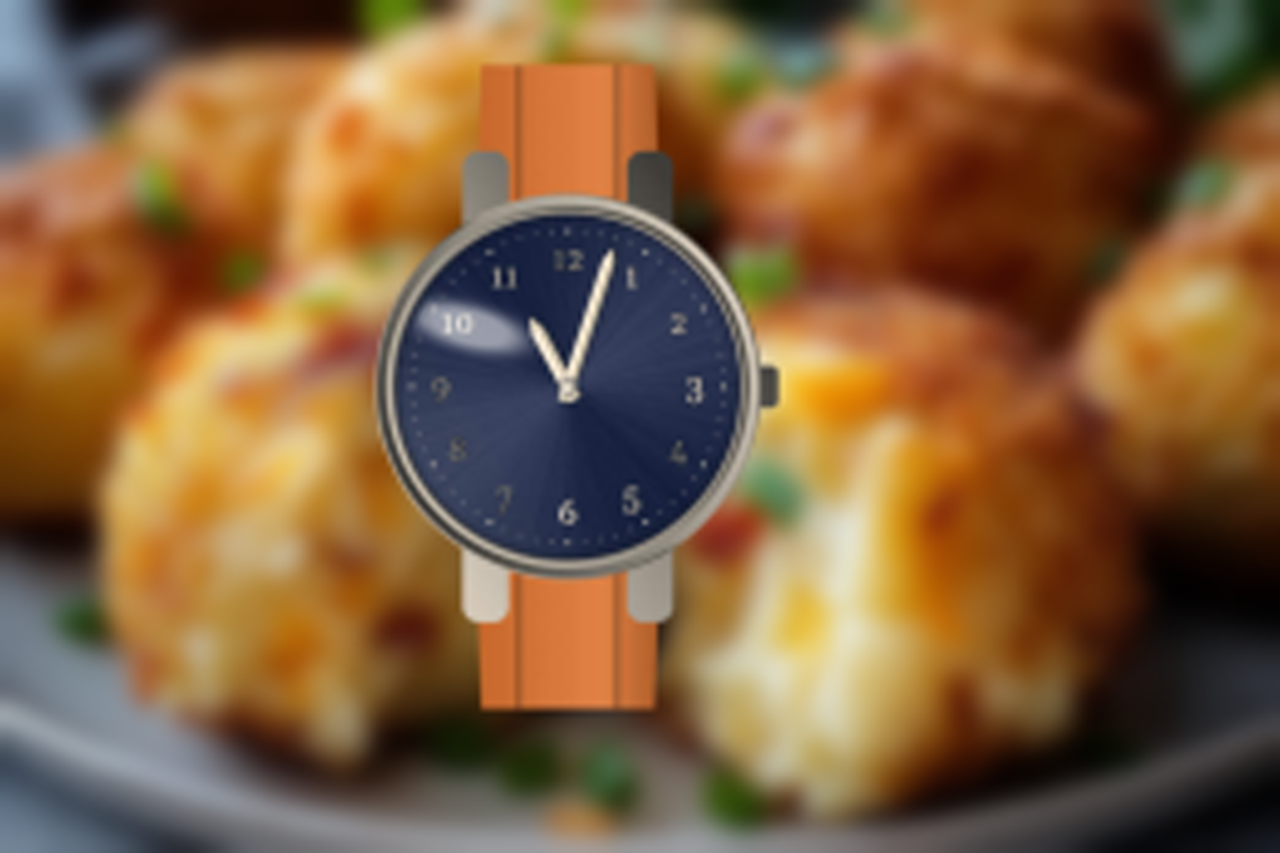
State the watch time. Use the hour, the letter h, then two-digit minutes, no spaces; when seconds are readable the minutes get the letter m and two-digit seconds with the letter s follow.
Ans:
11h03
